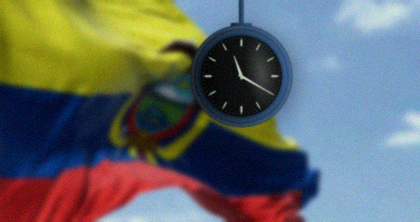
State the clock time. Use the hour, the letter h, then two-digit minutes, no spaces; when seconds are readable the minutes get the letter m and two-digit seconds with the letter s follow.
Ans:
11h20
